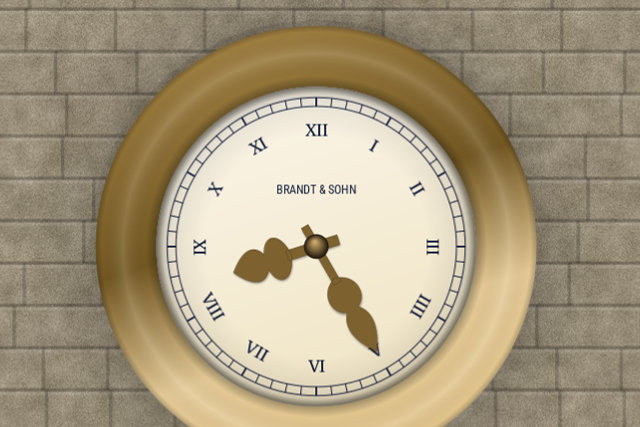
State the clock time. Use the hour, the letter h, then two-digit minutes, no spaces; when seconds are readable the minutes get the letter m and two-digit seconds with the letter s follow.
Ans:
8h25
